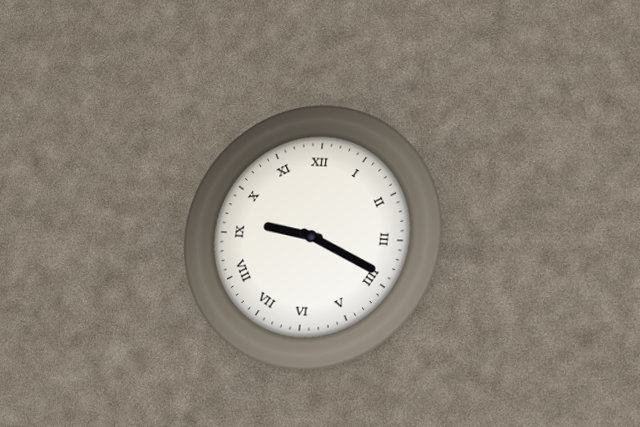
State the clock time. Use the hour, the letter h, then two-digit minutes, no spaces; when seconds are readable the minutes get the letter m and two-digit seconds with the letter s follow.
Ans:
9h19
